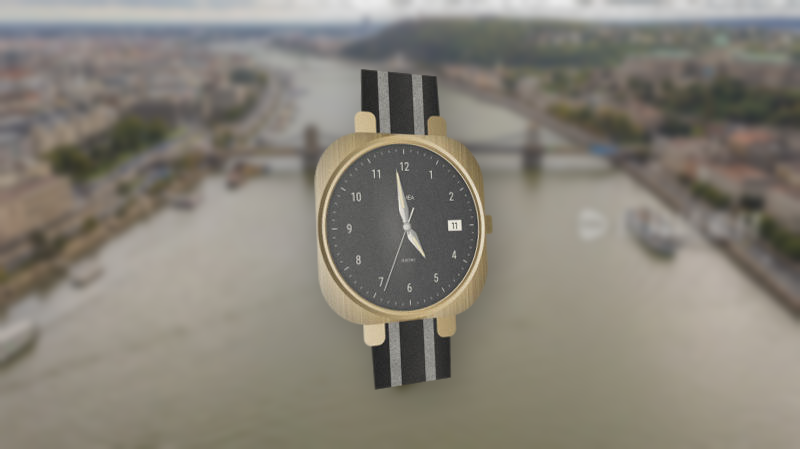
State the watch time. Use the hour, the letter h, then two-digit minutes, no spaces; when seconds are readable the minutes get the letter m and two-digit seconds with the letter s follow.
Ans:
4h58m34s
